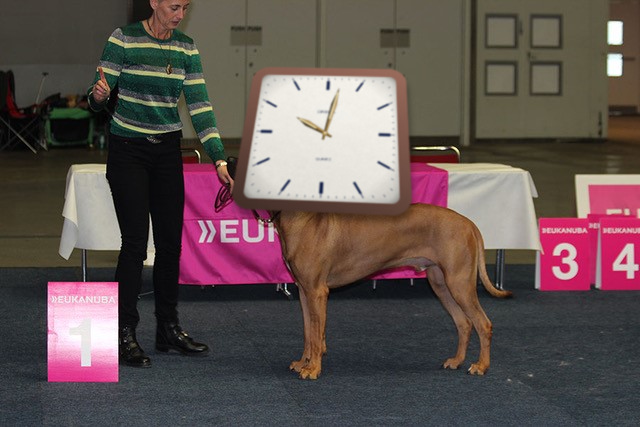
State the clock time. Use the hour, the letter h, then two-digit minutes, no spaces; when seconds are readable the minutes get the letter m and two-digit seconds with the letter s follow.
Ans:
10h02
